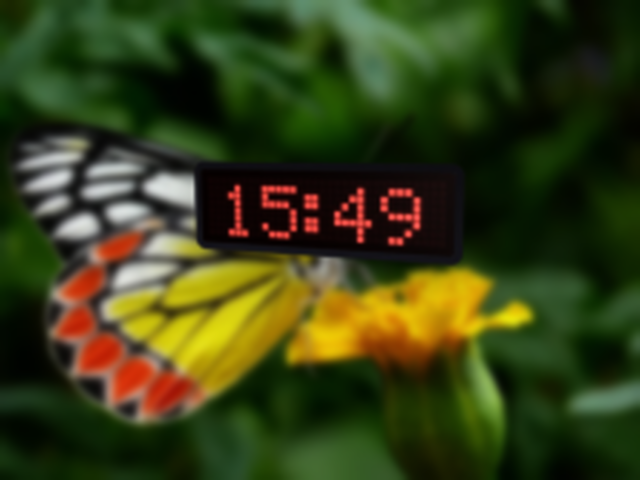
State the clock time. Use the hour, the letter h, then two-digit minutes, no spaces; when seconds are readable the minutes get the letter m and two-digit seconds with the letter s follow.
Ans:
15h49
